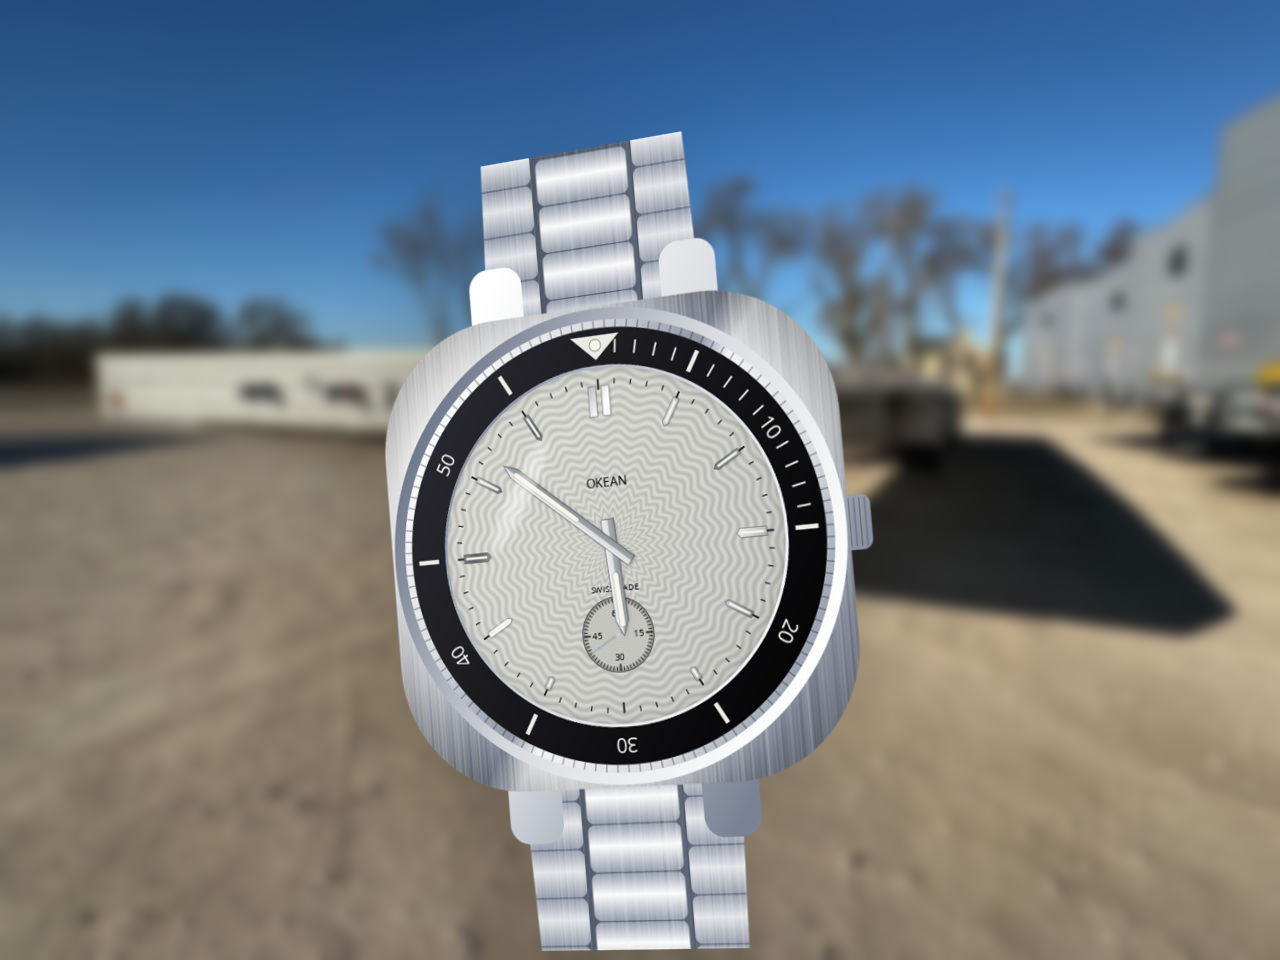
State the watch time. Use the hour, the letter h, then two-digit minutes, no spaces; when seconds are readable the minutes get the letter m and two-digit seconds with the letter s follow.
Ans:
5h51m40s
